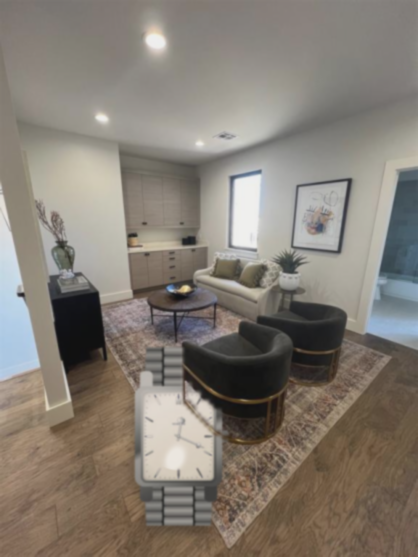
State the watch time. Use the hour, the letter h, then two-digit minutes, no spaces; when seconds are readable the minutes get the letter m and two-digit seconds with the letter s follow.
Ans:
12h19
